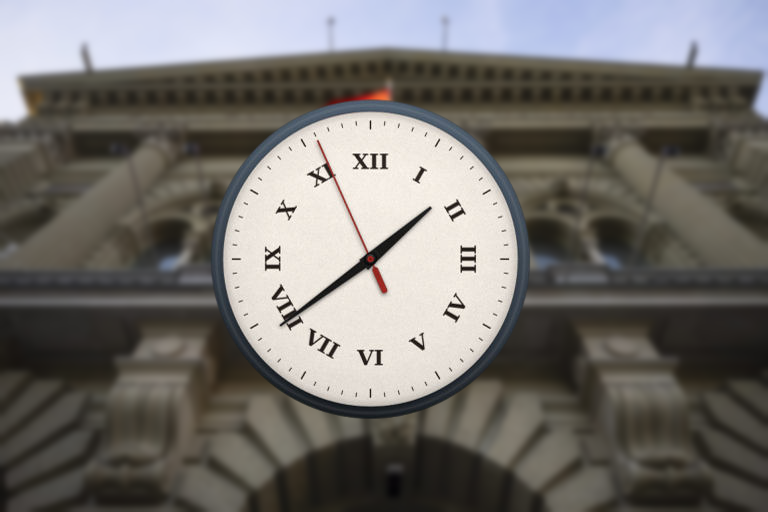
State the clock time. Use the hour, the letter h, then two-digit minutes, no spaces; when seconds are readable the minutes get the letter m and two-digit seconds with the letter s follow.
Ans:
1h38m56s
